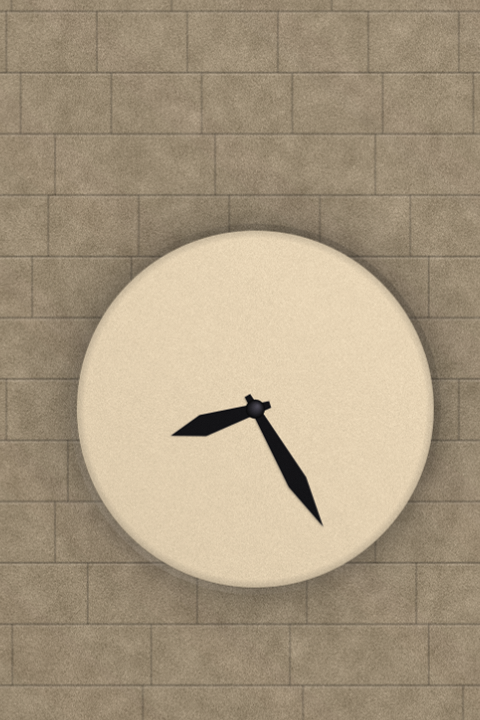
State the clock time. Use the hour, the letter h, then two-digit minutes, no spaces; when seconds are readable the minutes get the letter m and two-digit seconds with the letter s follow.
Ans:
8h25
